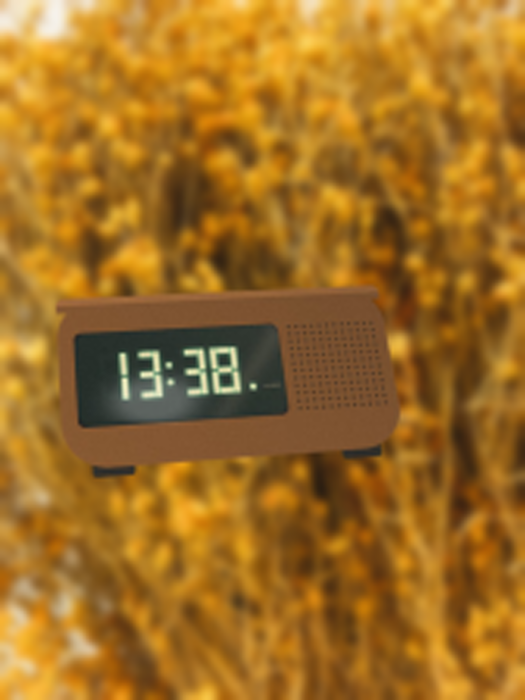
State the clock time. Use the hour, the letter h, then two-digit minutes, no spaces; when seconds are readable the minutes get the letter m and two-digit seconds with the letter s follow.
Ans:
13h38
